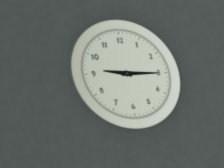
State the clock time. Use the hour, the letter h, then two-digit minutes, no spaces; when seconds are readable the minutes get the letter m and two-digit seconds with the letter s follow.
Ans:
9h15
